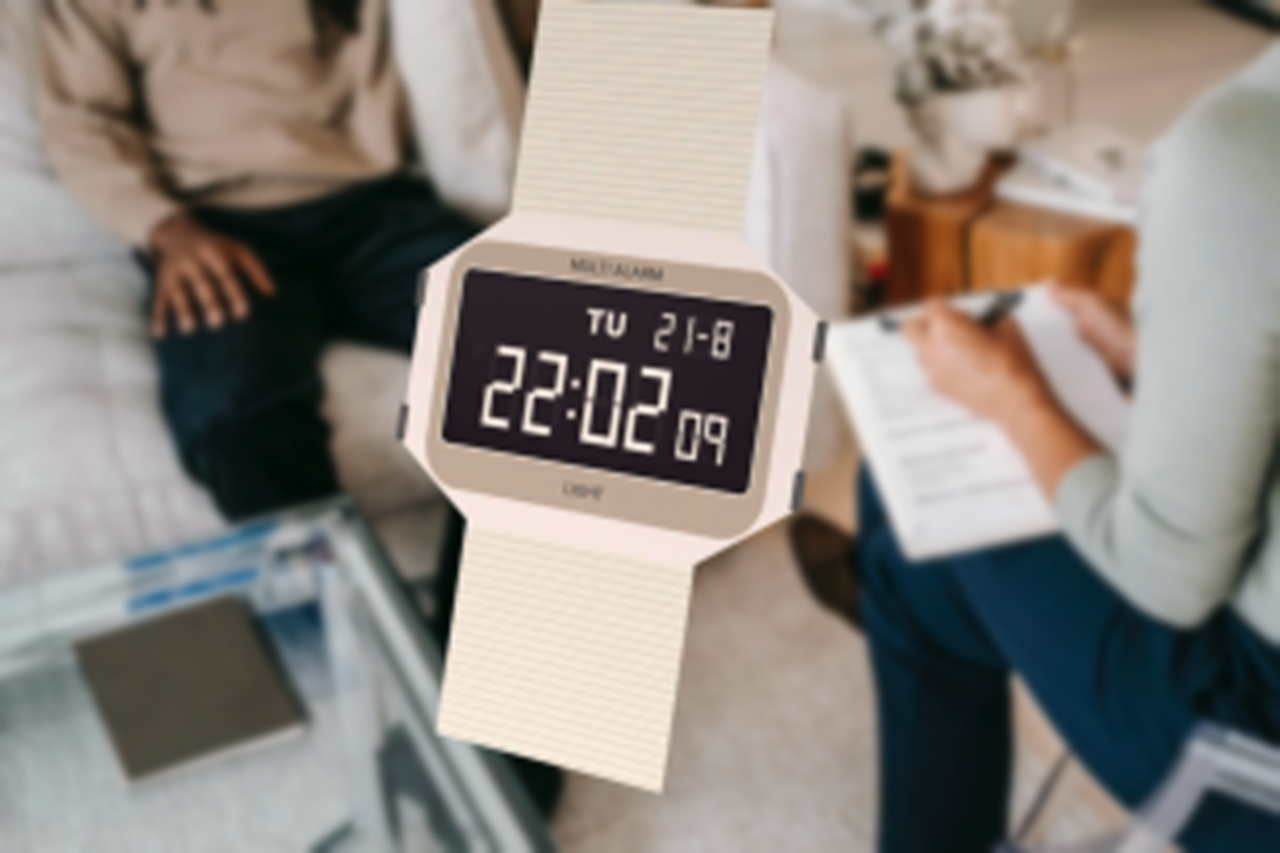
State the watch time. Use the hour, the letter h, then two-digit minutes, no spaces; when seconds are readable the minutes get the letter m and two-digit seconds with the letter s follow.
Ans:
22h02m09s
